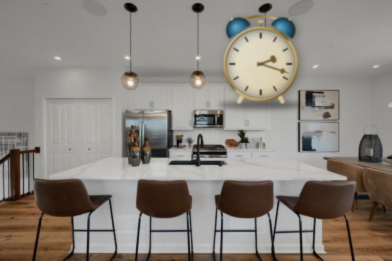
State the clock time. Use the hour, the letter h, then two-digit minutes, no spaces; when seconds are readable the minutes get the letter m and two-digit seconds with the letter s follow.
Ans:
2h18
